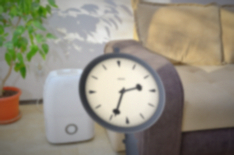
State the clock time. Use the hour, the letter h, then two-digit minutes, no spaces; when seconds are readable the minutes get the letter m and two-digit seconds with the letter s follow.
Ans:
2h34
